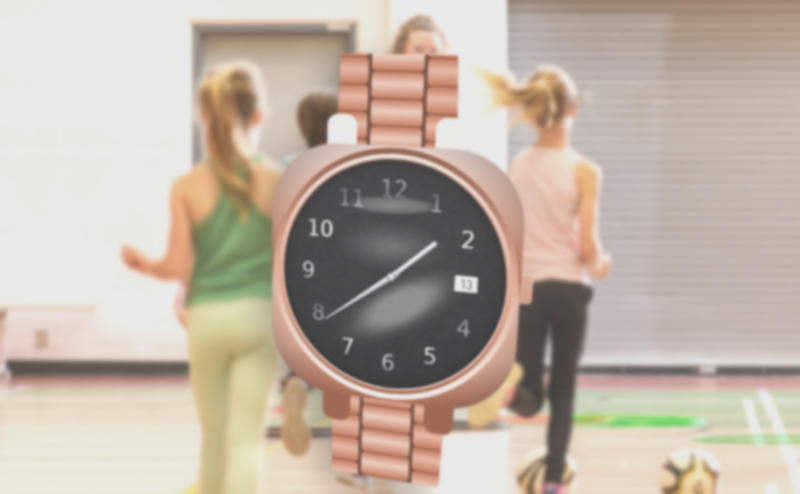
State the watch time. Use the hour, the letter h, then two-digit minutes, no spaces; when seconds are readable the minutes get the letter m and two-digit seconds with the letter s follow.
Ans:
1h39
